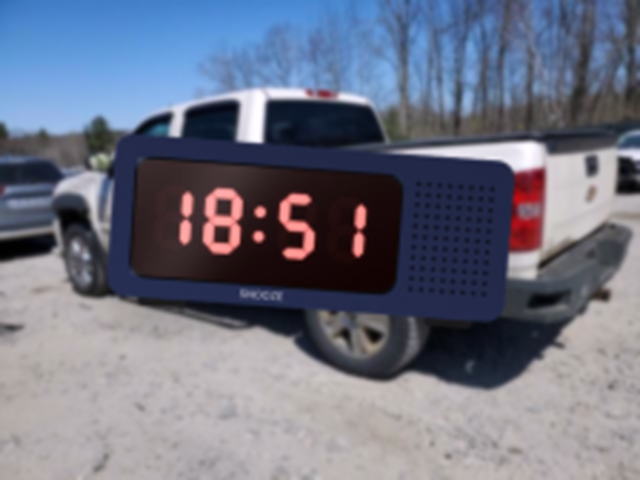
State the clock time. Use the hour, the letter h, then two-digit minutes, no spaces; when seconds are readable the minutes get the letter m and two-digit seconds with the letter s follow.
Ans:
18h51
